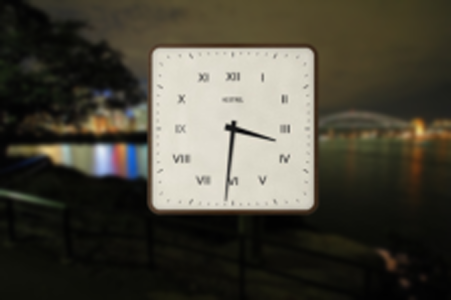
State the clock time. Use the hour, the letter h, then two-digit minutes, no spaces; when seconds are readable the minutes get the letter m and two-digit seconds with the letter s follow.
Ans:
3h31
